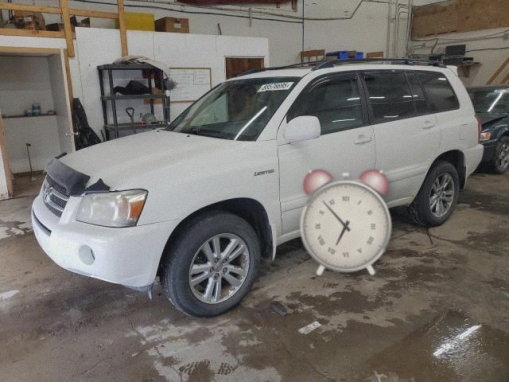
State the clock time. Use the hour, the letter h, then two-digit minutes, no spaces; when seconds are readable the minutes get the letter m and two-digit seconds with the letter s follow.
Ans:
6h53
